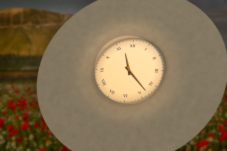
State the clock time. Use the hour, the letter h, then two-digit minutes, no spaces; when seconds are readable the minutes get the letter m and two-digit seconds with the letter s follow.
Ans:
11h23
